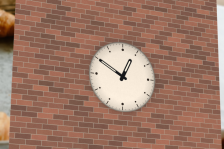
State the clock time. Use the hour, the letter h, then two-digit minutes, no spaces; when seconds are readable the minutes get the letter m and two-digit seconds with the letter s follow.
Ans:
12h50
